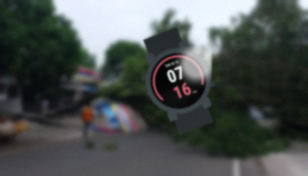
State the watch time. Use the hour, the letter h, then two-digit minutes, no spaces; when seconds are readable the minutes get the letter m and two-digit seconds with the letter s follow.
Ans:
7h16
